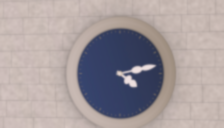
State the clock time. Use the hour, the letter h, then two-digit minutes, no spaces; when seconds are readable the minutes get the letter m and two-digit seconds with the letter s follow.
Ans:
4h13
